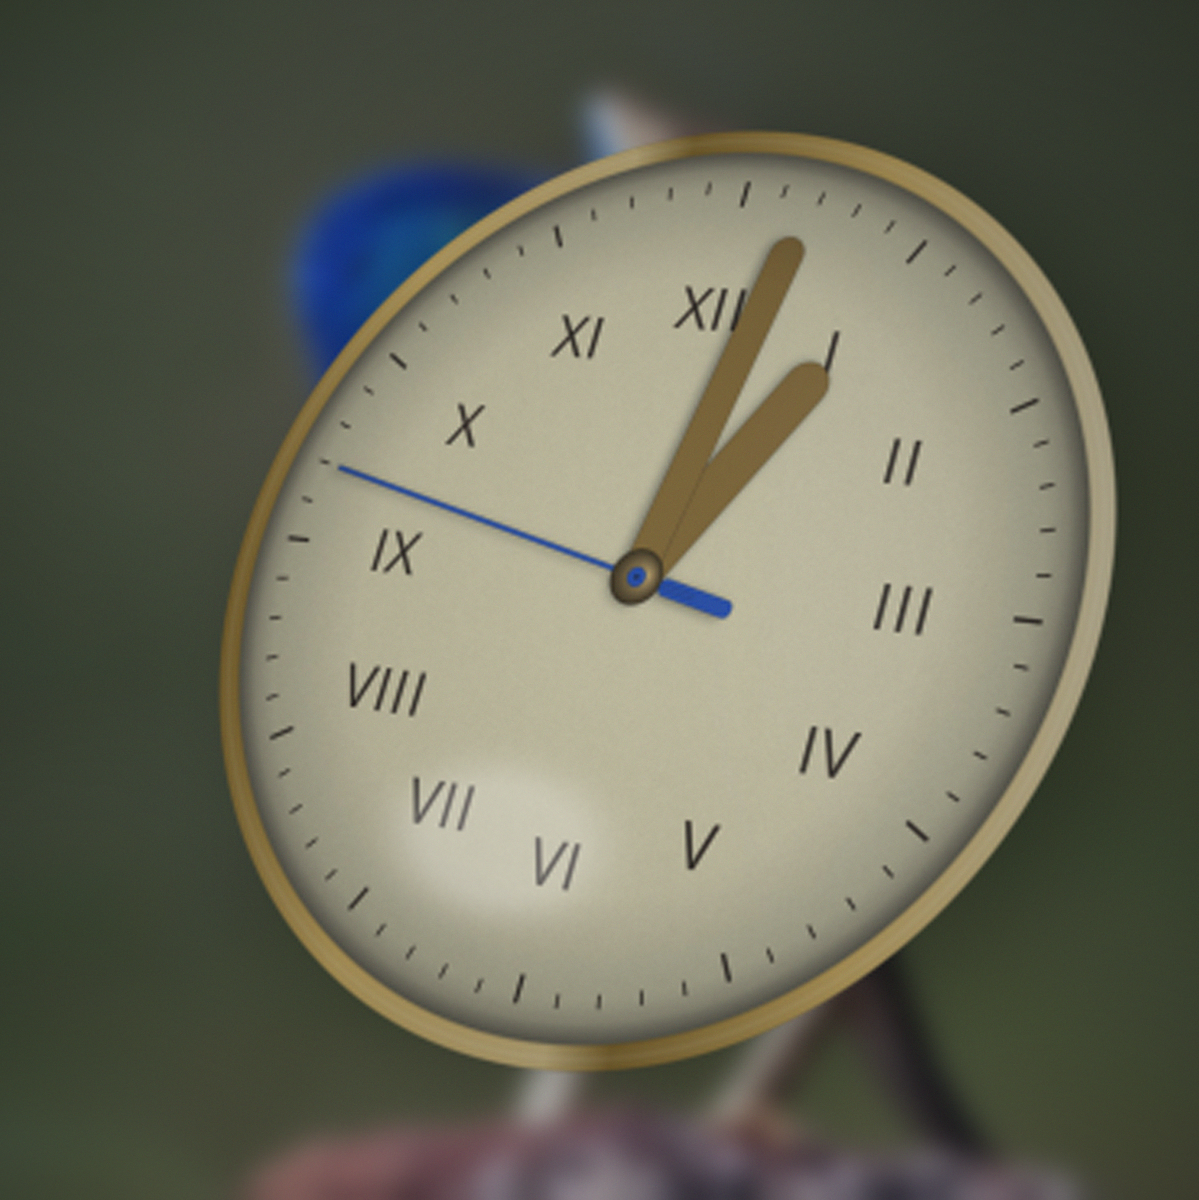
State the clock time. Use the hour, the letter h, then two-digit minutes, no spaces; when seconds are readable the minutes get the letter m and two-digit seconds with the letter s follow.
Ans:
1h01m47s
